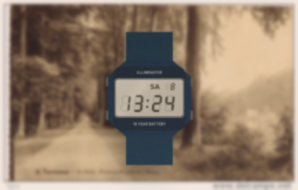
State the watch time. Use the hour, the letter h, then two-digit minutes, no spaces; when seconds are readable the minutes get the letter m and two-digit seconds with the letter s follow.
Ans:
13h24
